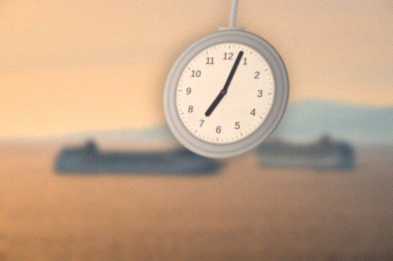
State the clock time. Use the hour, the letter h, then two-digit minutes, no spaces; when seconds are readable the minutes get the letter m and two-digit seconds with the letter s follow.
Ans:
7h03
